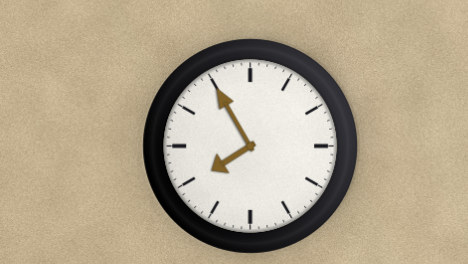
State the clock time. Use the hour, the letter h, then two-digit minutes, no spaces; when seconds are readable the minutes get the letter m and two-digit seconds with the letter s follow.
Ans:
7h55
